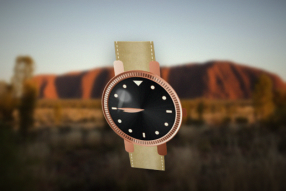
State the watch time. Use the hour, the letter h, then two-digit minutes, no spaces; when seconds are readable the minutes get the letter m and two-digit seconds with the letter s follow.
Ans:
8h45
